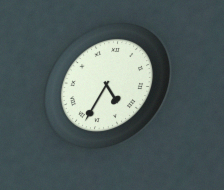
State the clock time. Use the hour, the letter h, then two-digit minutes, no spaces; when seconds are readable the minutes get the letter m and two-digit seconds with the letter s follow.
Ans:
4h33
